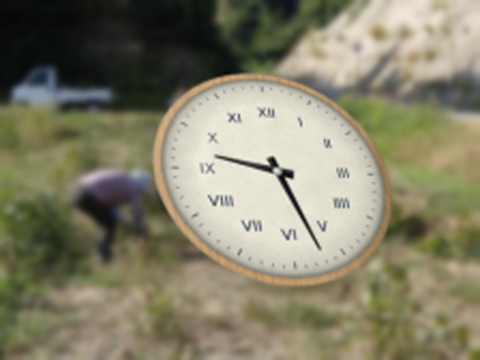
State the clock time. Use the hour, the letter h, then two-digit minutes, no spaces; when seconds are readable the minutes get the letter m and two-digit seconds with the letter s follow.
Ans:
9h27
